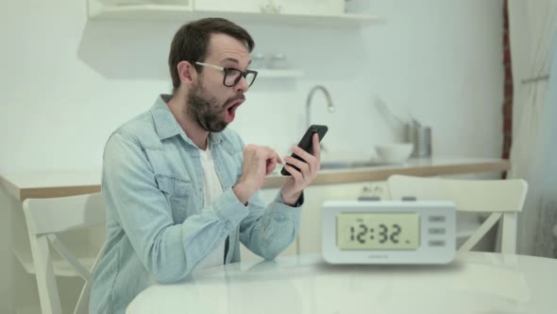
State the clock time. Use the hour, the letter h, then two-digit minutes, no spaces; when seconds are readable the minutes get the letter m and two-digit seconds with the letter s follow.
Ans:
12h32
